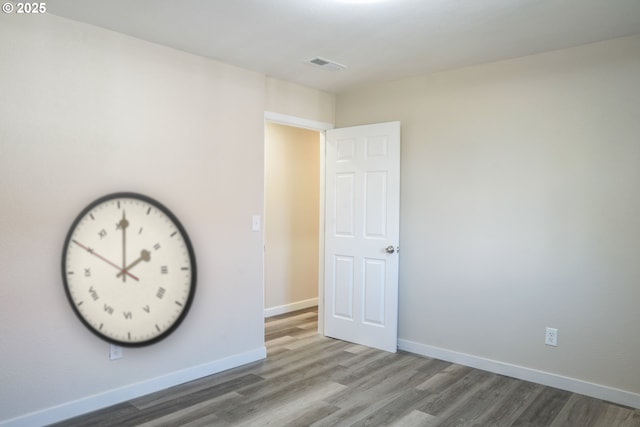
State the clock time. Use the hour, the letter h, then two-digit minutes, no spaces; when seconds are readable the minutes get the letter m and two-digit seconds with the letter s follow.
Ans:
2h00m50s
